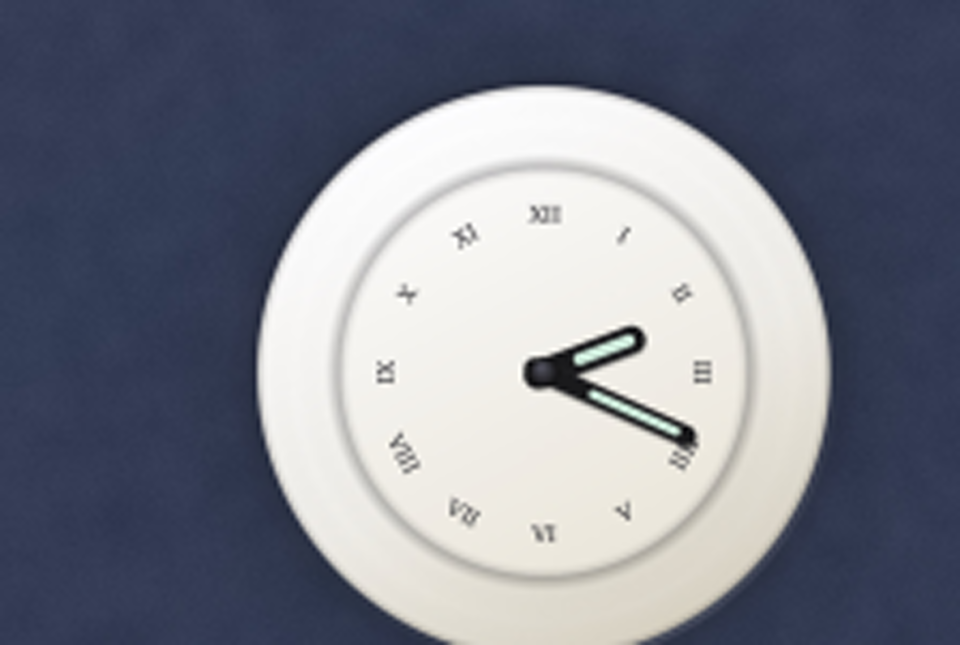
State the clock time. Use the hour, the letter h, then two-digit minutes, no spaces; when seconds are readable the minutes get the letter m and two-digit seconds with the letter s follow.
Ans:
2h19
